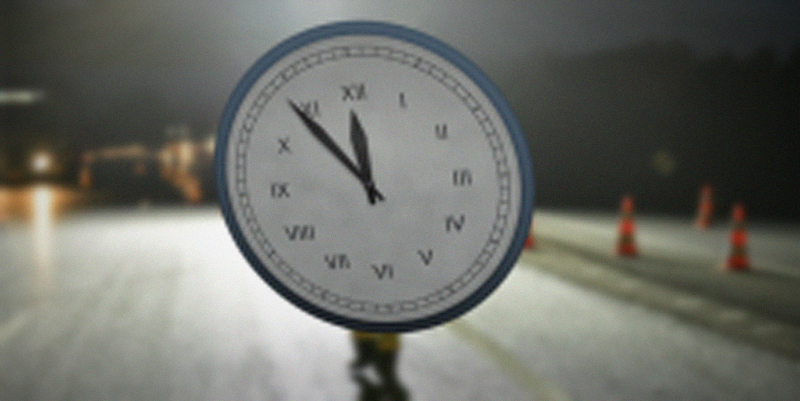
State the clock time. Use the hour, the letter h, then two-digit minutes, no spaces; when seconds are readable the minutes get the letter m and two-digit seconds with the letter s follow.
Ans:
11h54
